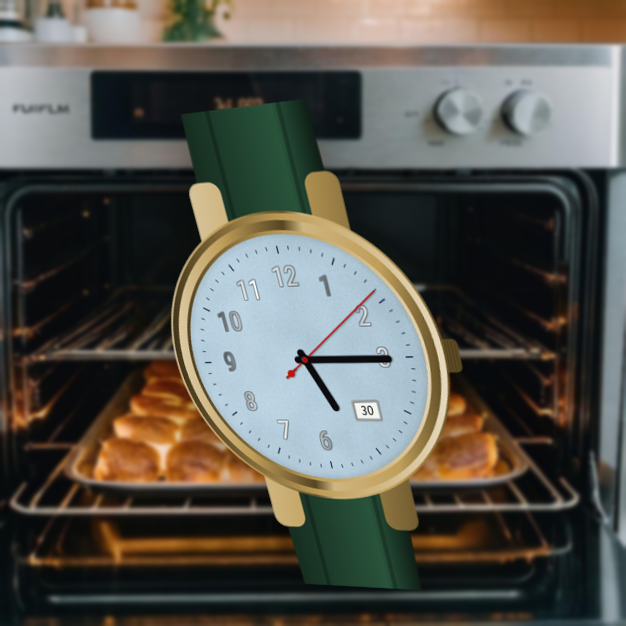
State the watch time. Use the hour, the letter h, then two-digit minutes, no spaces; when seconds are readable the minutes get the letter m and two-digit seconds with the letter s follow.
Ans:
5h15m09s
